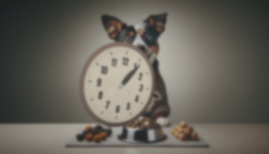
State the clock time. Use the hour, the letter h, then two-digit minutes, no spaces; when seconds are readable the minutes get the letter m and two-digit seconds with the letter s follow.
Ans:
1h06
